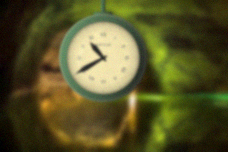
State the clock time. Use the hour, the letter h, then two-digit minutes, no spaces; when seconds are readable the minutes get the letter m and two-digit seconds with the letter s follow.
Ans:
10h40
